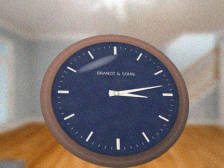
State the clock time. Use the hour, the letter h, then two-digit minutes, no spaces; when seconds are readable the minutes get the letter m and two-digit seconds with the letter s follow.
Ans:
3h13
